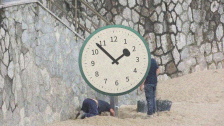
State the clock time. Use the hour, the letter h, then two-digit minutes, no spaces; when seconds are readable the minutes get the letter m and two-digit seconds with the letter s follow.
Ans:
1h53
